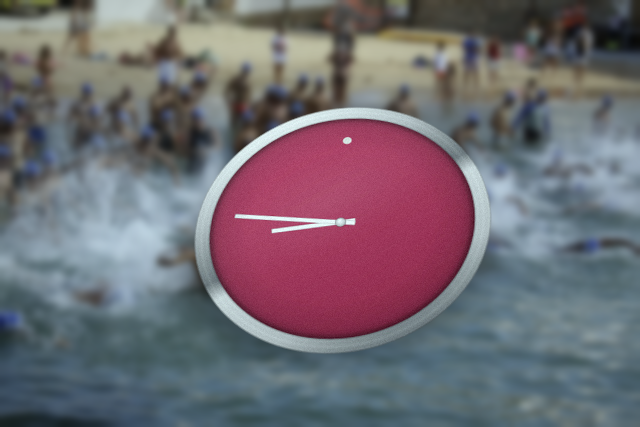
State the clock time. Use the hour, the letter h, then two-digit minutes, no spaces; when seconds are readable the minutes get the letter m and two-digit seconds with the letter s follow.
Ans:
8h46
